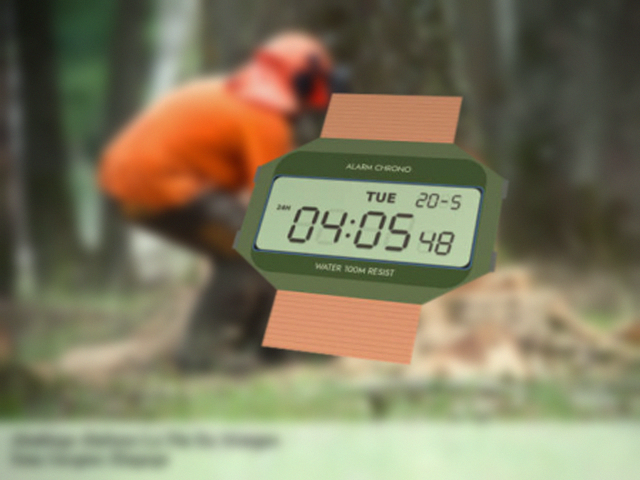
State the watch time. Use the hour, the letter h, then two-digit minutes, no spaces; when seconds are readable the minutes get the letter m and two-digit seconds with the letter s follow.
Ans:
4h05m48s
